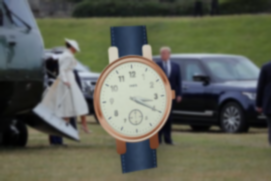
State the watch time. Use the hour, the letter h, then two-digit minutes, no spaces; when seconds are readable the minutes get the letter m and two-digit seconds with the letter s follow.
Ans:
3h20
